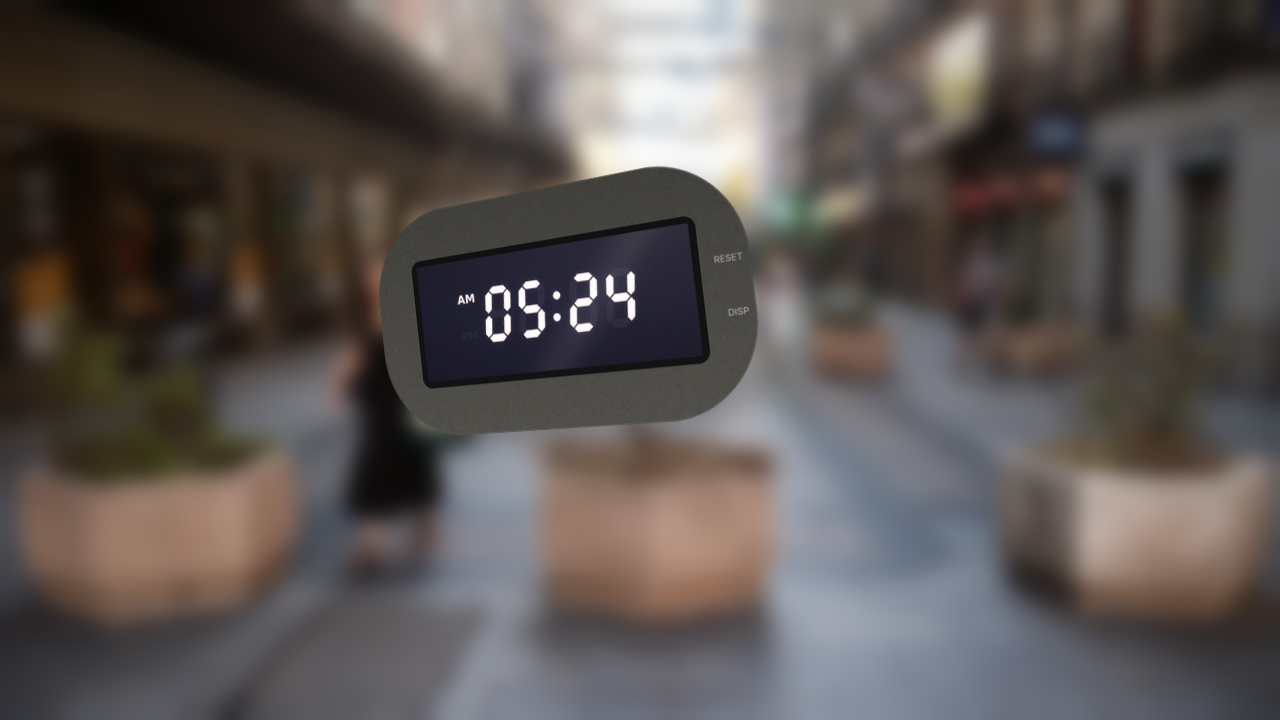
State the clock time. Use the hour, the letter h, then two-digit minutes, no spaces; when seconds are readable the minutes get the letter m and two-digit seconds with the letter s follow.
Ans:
5h24
